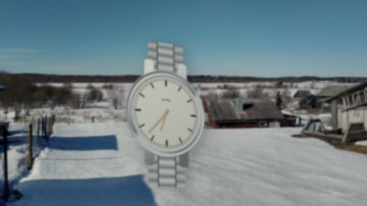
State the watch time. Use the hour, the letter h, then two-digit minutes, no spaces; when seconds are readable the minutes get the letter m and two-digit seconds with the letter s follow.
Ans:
6h37
